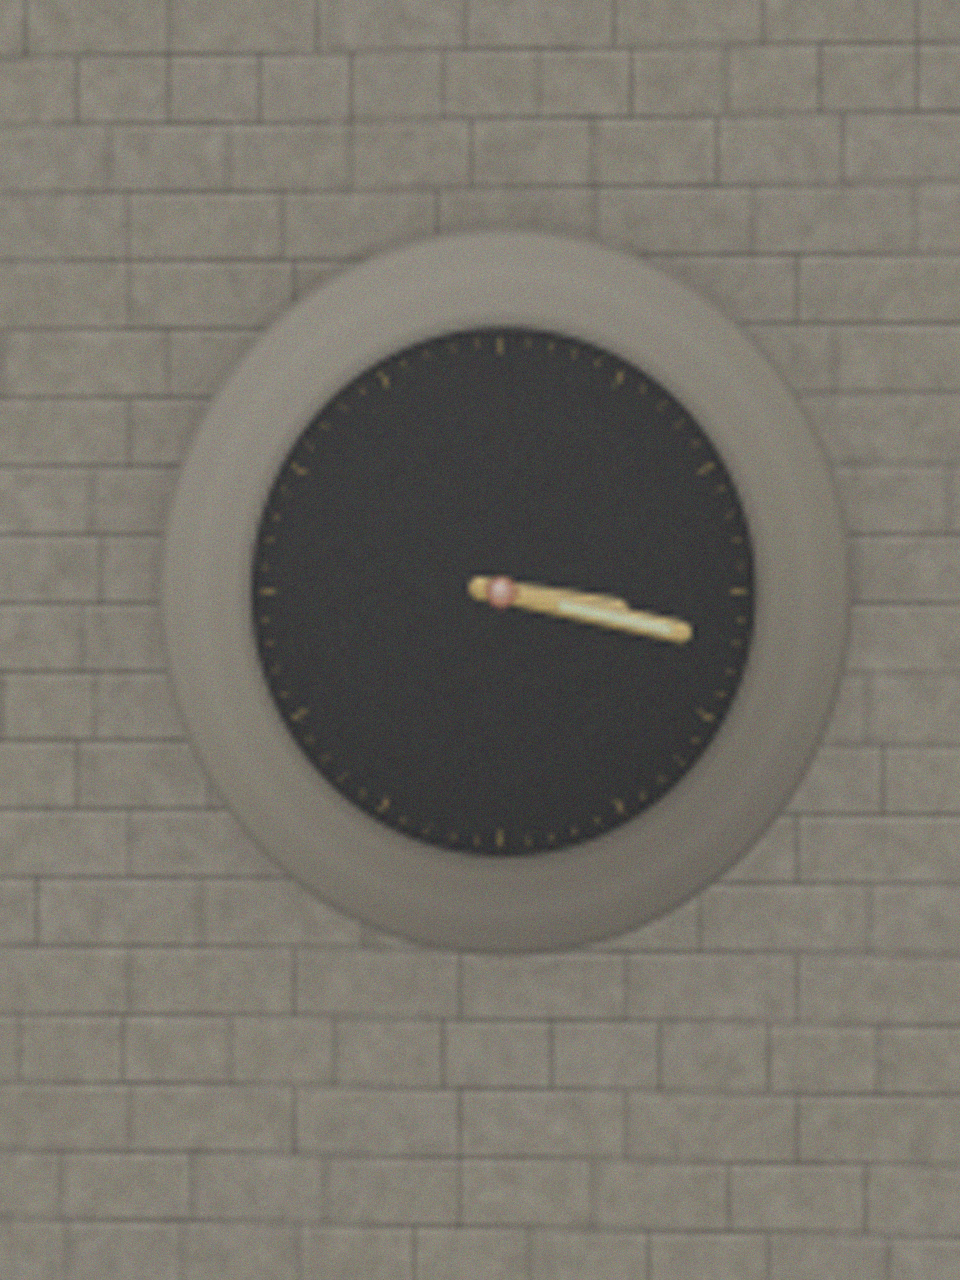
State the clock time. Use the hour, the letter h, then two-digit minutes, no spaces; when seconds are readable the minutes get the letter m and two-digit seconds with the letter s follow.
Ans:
3h17
